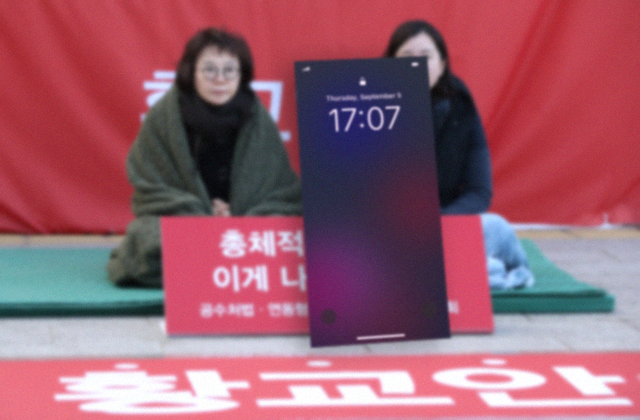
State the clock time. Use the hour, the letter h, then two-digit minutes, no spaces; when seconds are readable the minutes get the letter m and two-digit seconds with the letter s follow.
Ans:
17h07
